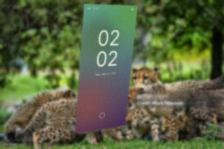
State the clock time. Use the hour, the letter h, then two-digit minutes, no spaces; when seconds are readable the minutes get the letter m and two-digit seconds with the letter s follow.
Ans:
2h02
